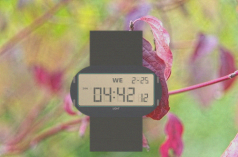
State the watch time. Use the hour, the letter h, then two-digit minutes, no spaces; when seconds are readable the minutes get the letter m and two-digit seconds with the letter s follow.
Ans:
4h42m12s
